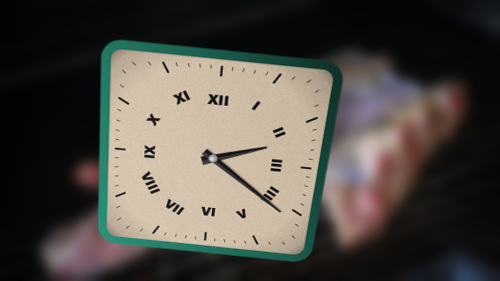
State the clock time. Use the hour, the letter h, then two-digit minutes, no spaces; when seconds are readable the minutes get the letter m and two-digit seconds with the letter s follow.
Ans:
2h21
